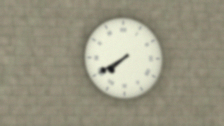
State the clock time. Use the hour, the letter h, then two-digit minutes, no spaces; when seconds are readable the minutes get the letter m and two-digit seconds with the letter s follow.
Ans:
7h40
